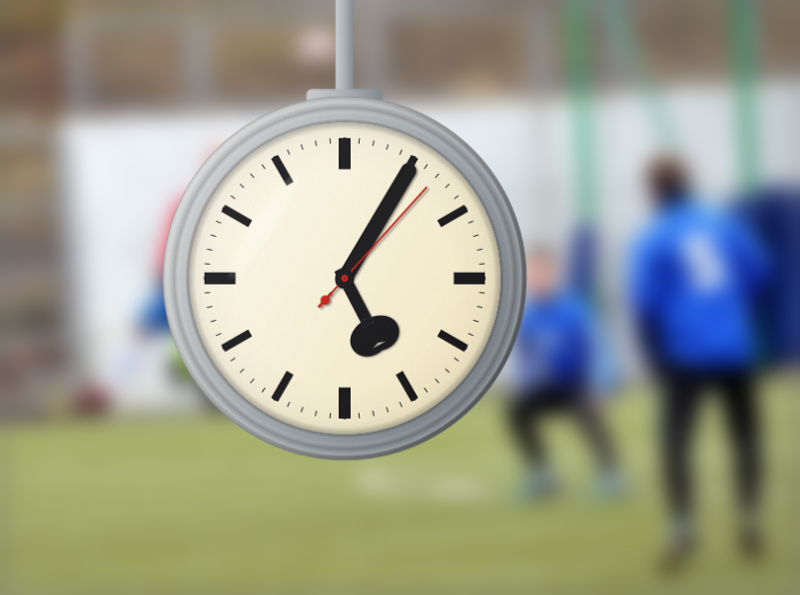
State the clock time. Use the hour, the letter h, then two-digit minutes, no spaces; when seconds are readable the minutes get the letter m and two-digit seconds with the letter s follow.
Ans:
5h05m07s
